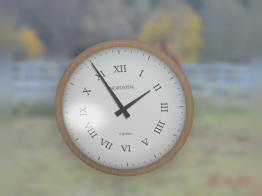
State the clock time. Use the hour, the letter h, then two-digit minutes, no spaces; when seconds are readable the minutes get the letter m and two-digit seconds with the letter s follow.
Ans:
1h55
